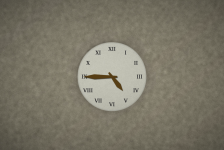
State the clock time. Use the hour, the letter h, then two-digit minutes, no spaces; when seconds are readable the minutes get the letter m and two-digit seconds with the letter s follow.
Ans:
4h45
